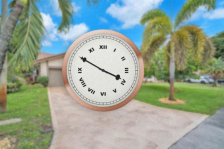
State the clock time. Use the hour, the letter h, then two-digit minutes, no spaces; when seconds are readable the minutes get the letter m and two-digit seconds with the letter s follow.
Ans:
3h50
